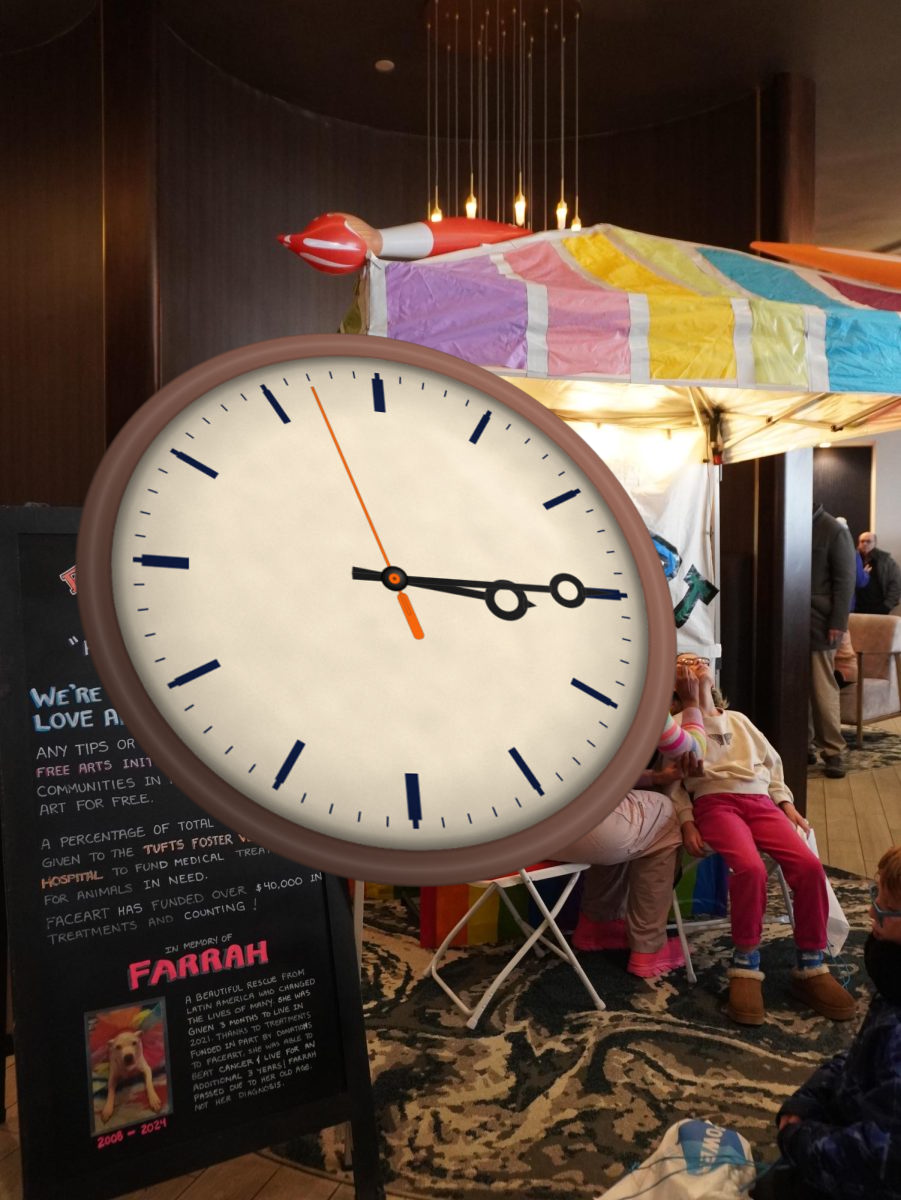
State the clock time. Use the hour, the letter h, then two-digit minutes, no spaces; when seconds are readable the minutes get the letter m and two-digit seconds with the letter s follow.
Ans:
3h14m57s
